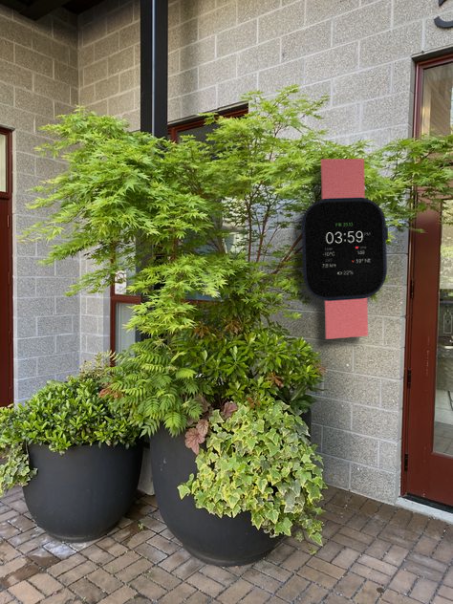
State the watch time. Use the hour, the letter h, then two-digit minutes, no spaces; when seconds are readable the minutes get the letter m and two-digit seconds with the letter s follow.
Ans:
3h59
